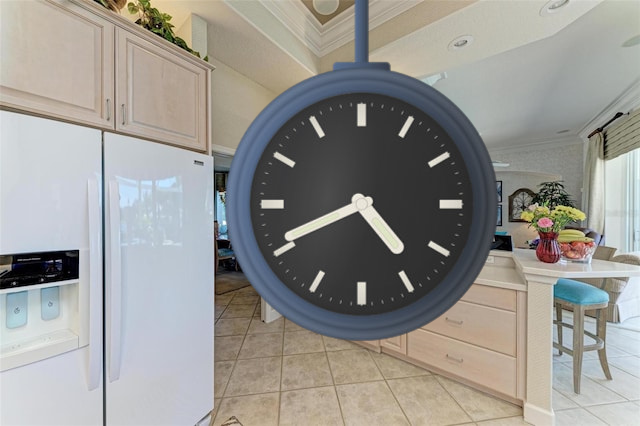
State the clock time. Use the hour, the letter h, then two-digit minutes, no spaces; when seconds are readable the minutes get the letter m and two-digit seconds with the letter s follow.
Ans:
4h41
